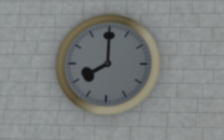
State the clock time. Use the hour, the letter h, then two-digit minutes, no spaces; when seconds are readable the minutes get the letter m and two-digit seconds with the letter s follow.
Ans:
8h00
